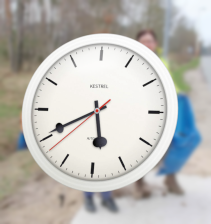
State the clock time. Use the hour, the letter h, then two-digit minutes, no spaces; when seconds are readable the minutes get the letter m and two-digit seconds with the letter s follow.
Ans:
5h40m38s
